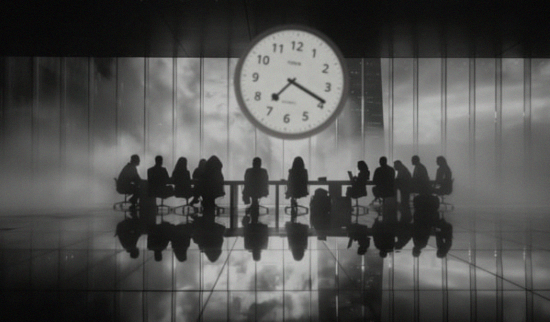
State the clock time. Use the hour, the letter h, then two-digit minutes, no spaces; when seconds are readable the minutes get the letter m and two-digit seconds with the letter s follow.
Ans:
7h19
